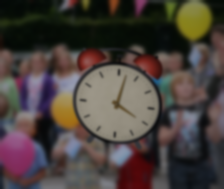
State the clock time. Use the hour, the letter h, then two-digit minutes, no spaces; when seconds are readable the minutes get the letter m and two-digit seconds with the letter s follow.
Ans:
4h02
